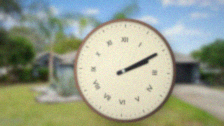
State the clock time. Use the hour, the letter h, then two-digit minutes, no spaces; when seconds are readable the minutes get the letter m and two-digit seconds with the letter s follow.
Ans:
2h10
